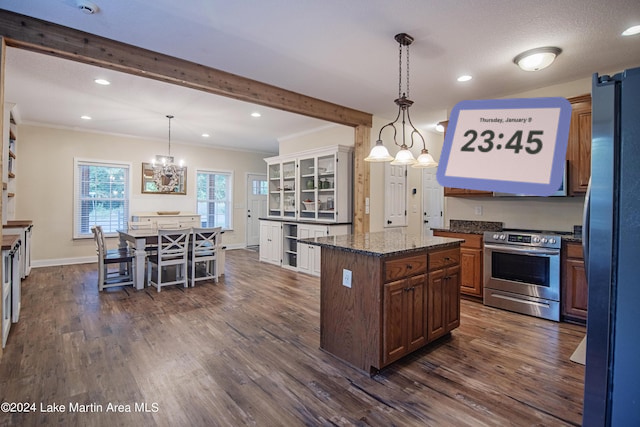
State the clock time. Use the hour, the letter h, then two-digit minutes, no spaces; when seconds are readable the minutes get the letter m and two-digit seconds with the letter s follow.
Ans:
23h45
